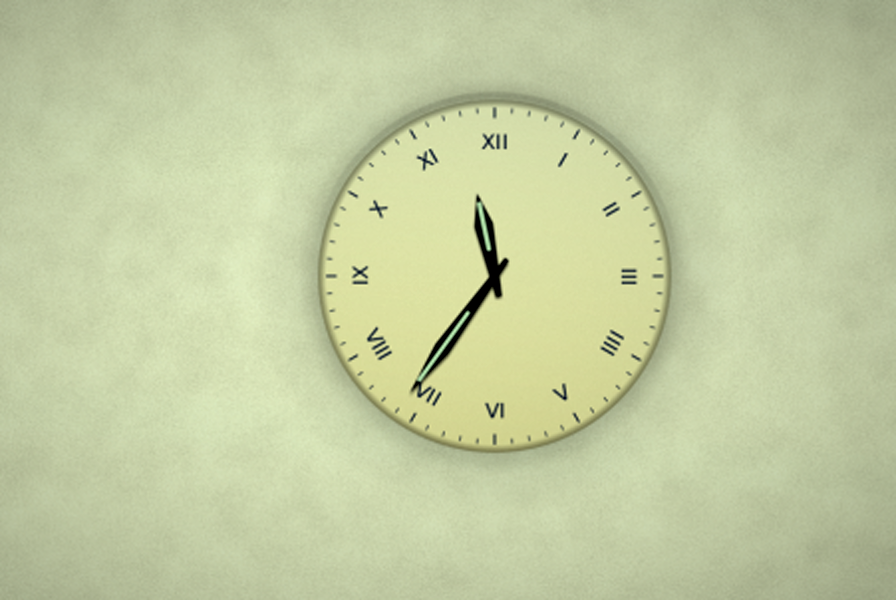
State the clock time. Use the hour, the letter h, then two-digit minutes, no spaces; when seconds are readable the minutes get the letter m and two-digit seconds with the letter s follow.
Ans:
11h36
